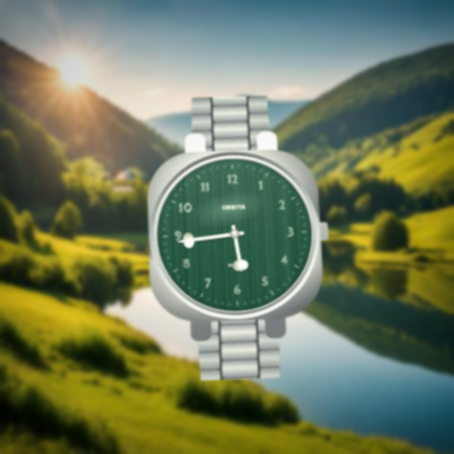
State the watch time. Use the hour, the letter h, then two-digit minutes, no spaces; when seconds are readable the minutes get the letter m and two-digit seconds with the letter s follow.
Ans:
5h44
